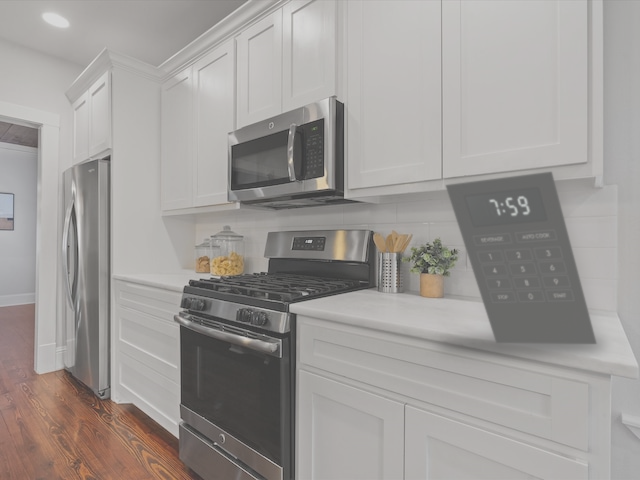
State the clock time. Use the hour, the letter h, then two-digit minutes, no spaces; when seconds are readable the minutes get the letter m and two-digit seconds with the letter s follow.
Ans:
7h59
